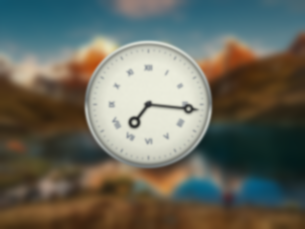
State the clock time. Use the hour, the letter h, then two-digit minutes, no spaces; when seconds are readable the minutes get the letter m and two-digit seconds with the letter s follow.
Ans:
7h16
